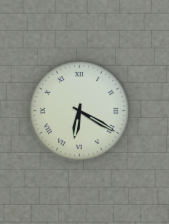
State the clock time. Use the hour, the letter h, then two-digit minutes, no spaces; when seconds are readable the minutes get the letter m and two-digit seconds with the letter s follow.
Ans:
6h20
